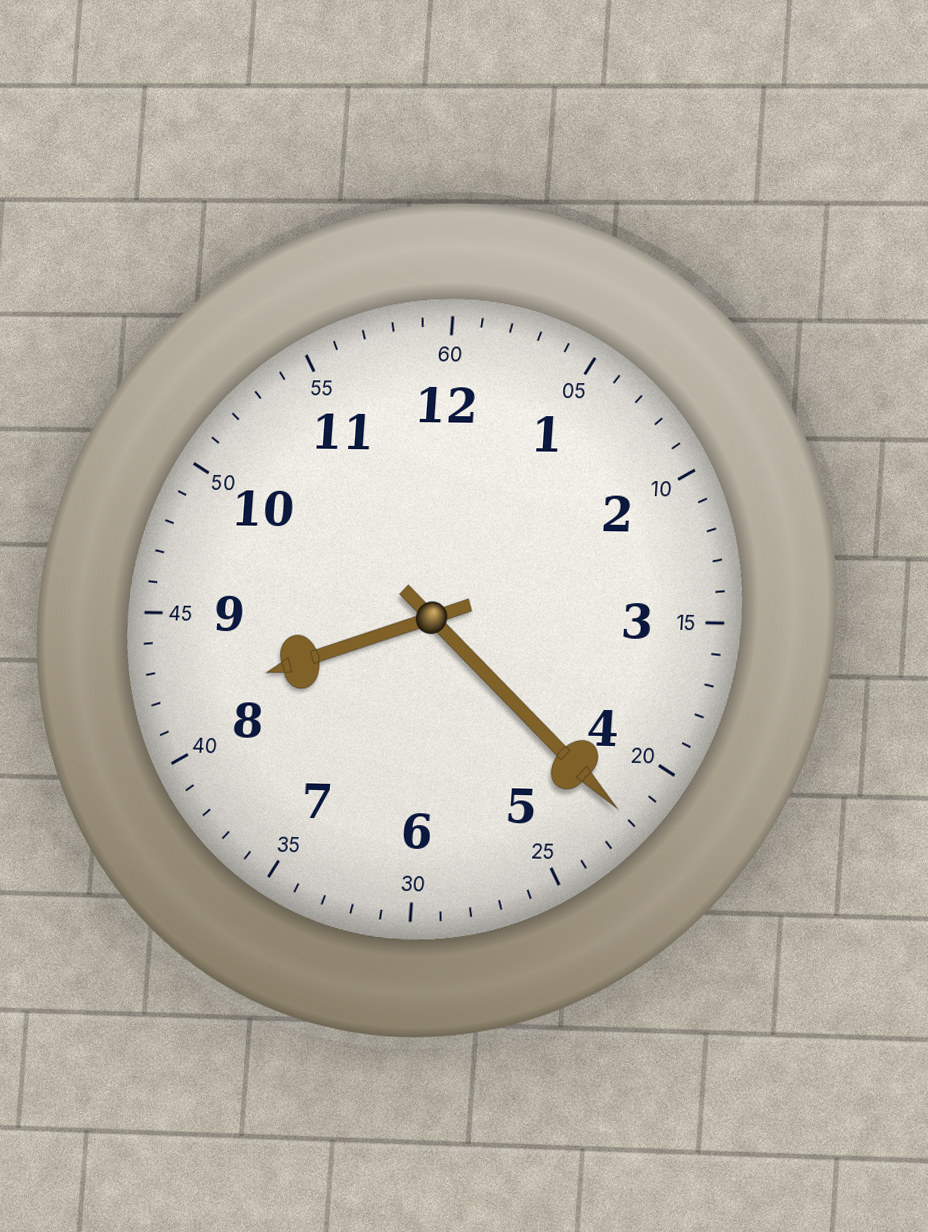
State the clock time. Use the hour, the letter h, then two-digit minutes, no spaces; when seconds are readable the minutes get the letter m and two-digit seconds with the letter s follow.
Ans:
8h22
